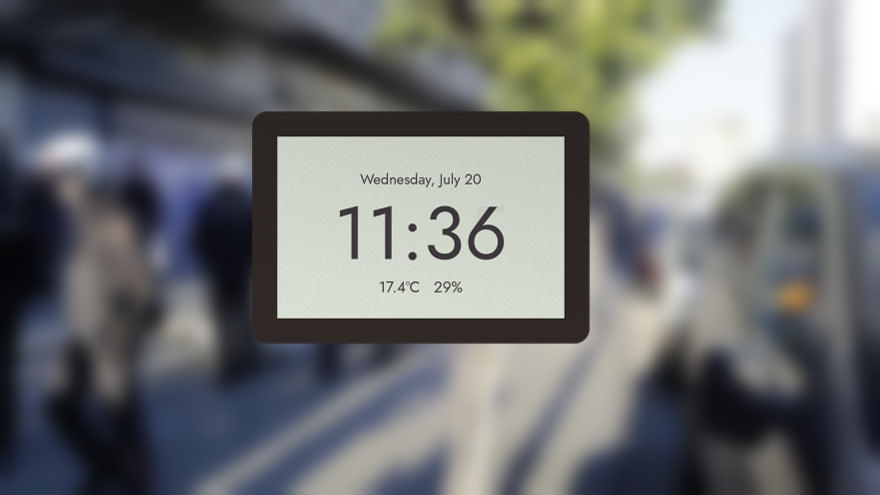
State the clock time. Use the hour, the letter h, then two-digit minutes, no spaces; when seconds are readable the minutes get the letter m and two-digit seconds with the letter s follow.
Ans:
11h36
